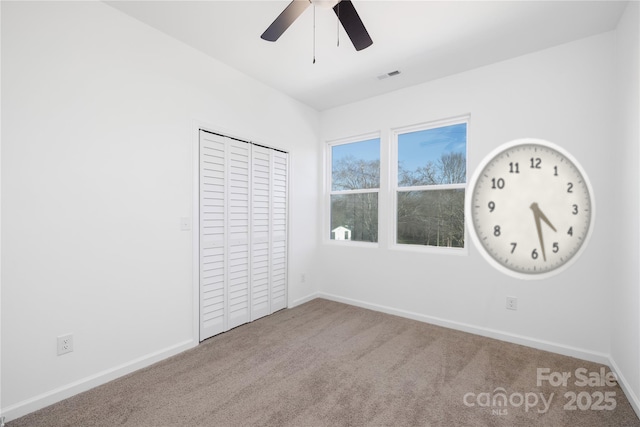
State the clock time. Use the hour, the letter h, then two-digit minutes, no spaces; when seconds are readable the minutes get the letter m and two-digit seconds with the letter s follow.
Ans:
4h28
